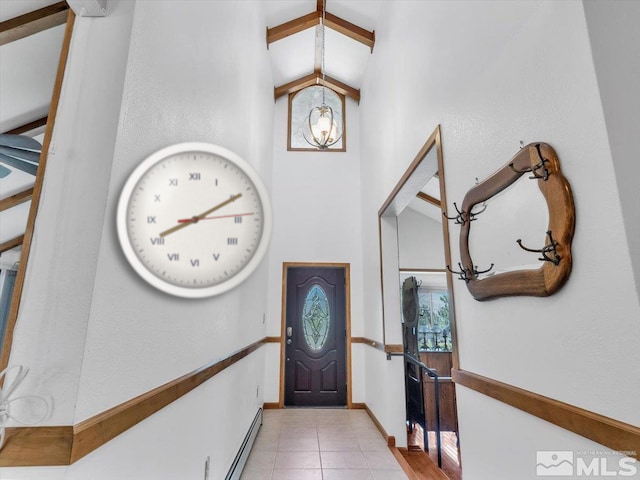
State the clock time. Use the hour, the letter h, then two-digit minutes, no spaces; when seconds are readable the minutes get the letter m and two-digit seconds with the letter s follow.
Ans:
8h10m14s
